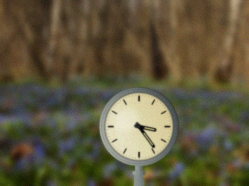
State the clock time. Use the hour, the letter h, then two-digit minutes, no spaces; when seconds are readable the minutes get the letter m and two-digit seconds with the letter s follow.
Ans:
3h24
